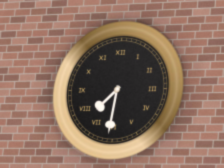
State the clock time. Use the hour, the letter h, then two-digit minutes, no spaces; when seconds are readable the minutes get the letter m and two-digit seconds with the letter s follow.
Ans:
7h31
